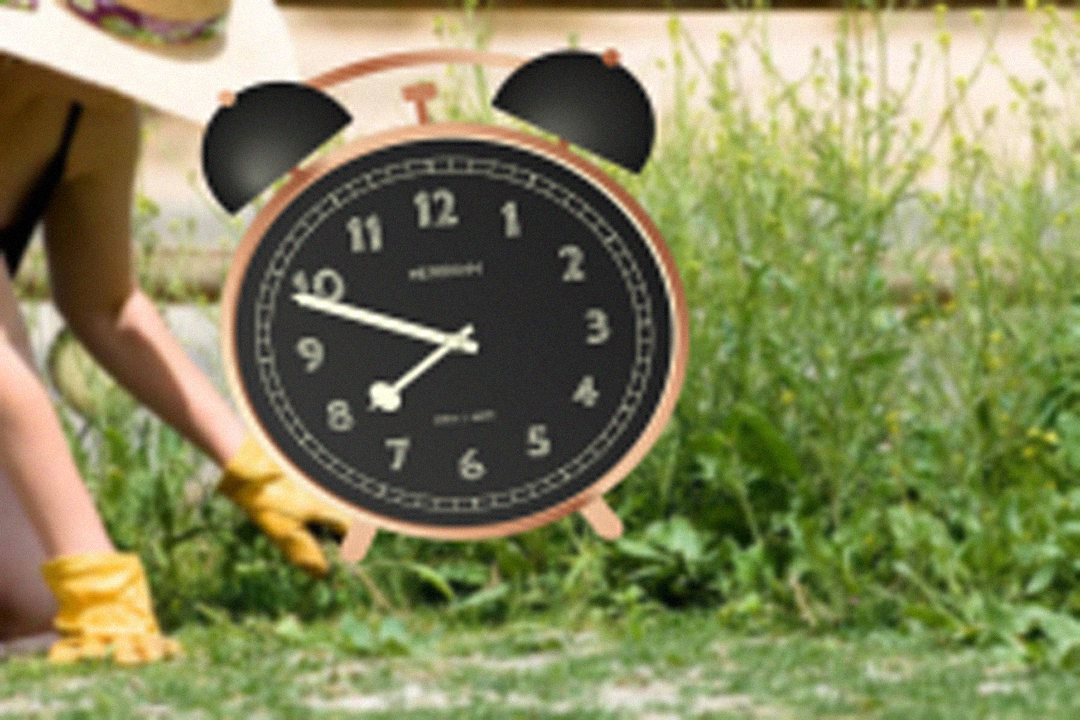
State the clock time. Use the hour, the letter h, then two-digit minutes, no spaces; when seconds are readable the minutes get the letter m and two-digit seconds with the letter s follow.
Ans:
7h49
